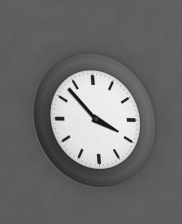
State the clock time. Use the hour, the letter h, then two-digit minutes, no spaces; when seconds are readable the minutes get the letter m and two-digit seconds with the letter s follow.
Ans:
3h53
